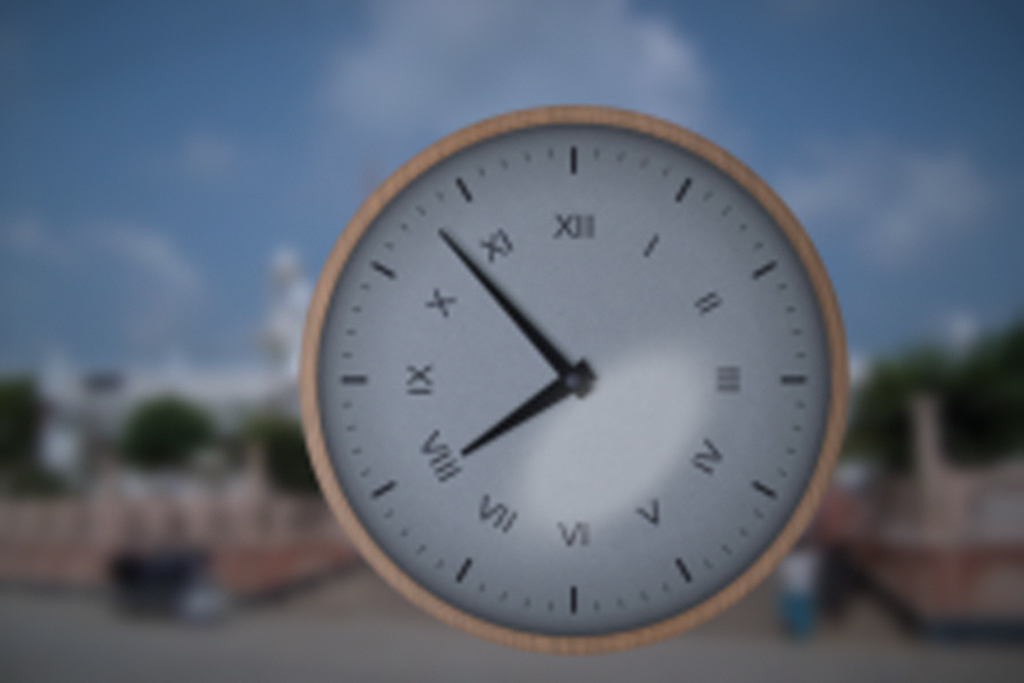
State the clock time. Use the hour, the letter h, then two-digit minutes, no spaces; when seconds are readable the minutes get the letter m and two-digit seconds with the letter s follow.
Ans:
7h53
